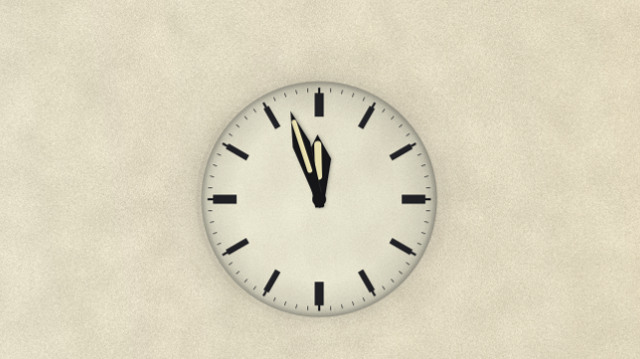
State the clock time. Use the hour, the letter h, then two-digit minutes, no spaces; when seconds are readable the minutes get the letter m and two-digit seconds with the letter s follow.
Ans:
11h57
